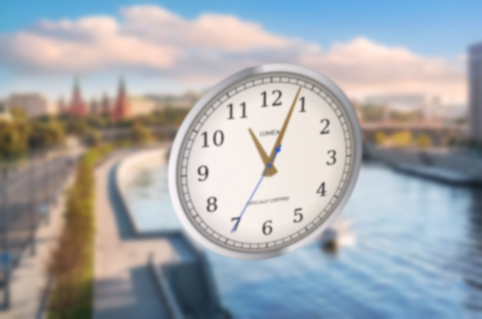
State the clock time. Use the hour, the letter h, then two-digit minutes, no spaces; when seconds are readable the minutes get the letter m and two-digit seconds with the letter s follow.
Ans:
11h03m35s
